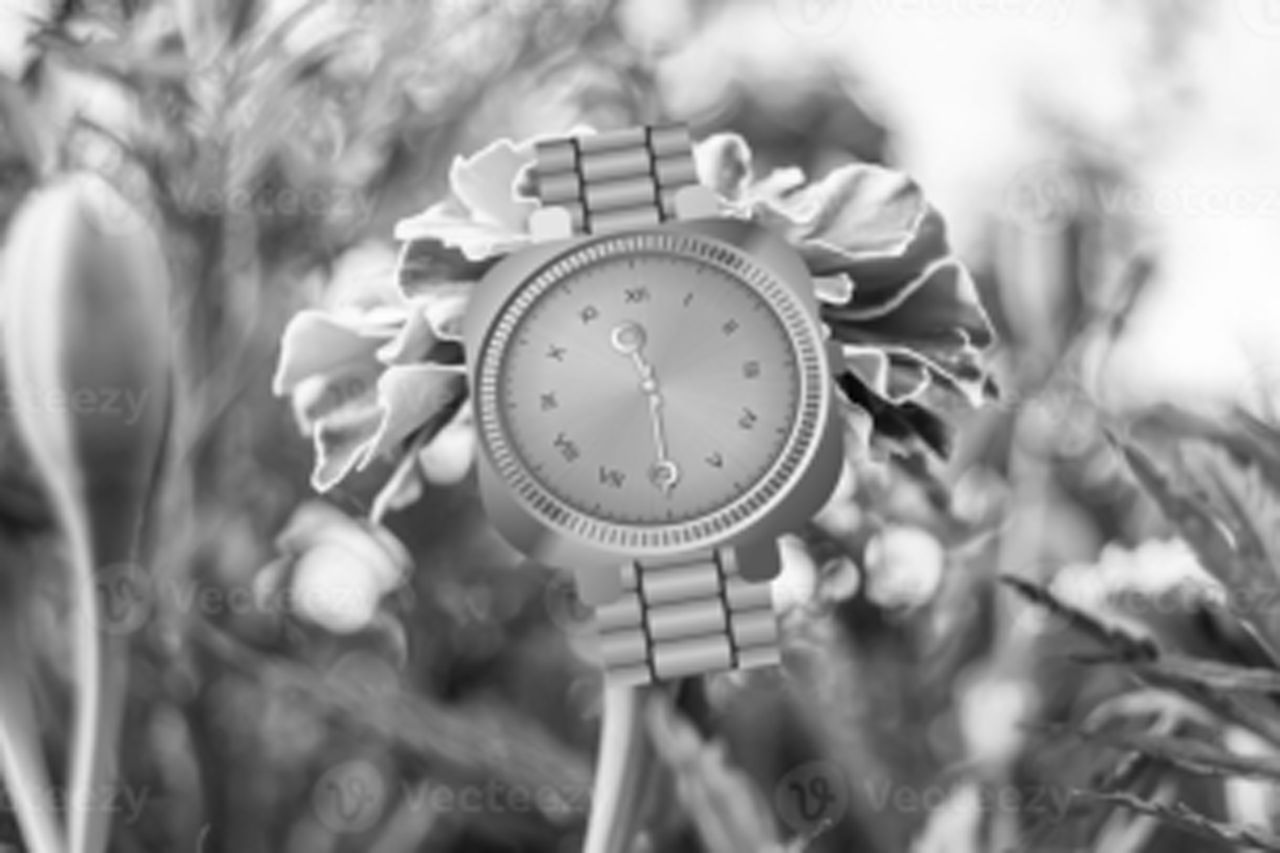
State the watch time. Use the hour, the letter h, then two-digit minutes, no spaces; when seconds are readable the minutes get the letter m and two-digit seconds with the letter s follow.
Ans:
11h30
